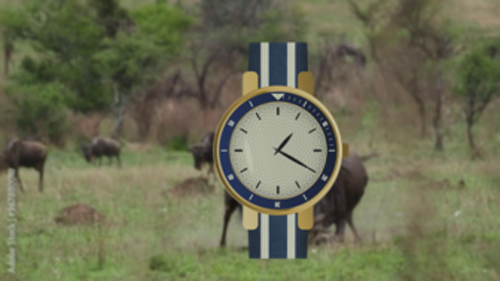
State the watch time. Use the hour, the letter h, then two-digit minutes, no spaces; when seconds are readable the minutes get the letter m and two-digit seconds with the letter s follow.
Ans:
1h20
